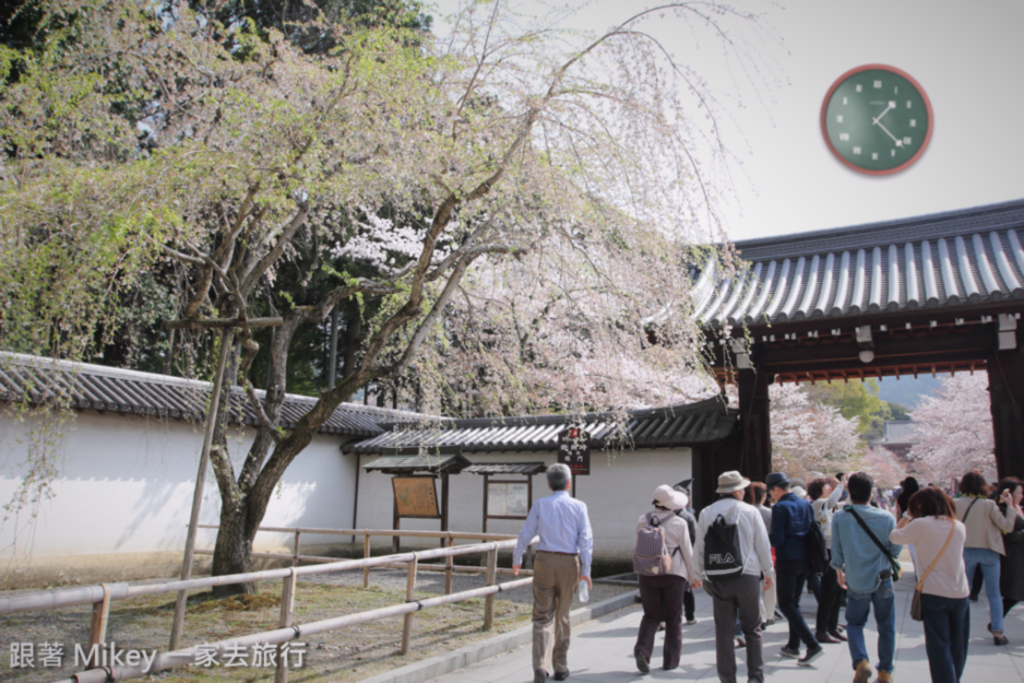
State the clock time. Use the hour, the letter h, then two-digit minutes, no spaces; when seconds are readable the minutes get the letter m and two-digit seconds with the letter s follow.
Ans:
1h22
